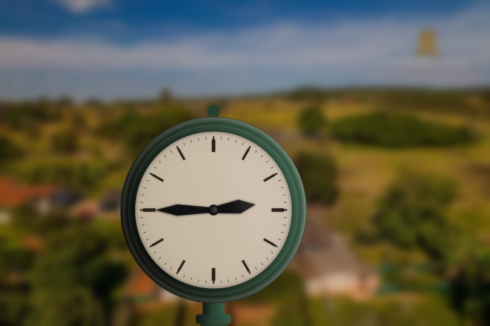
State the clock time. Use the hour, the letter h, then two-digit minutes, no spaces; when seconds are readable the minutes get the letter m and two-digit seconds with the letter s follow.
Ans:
2h45
